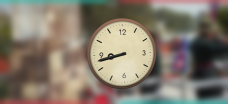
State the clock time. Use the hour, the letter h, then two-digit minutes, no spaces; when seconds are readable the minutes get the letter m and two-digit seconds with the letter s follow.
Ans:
8h43
